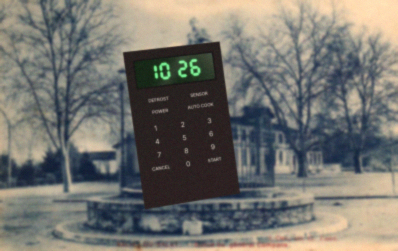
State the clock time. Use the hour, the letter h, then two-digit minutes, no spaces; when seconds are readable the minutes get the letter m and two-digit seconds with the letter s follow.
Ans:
10h26
